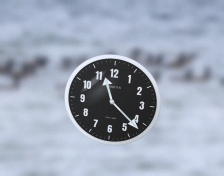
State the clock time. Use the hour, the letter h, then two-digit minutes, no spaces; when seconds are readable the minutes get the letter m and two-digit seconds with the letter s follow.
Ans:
11h22
